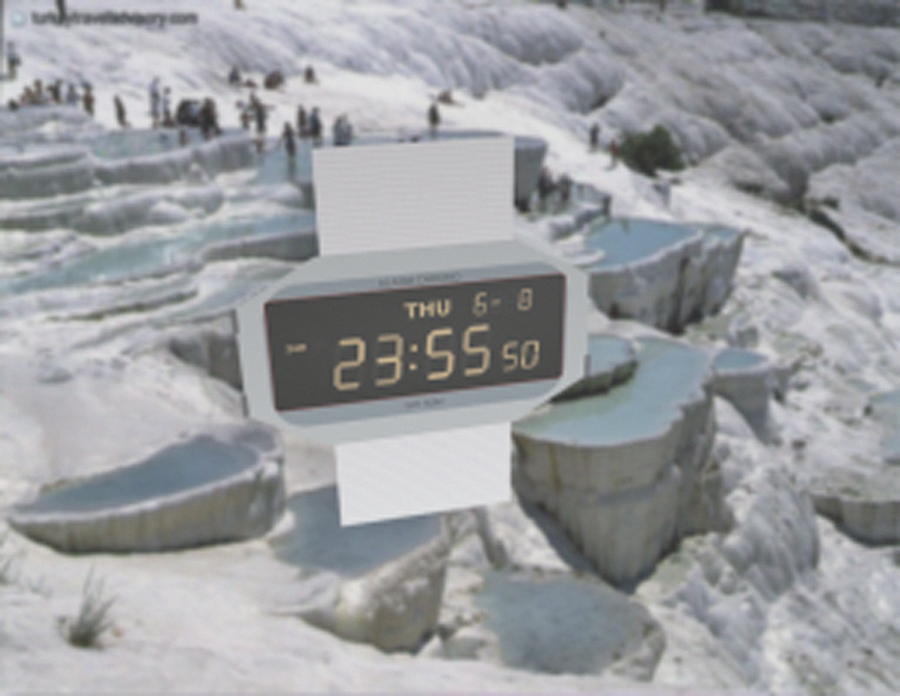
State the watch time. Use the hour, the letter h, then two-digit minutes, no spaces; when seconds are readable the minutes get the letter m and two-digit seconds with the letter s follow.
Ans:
23h55m50s
